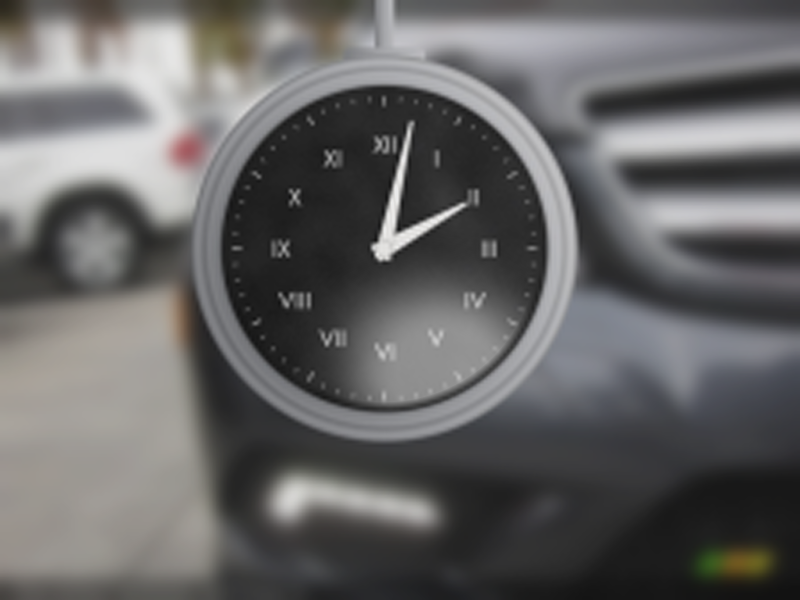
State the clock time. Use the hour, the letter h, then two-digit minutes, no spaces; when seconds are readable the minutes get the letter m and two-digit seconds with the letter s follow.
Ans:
2h02
